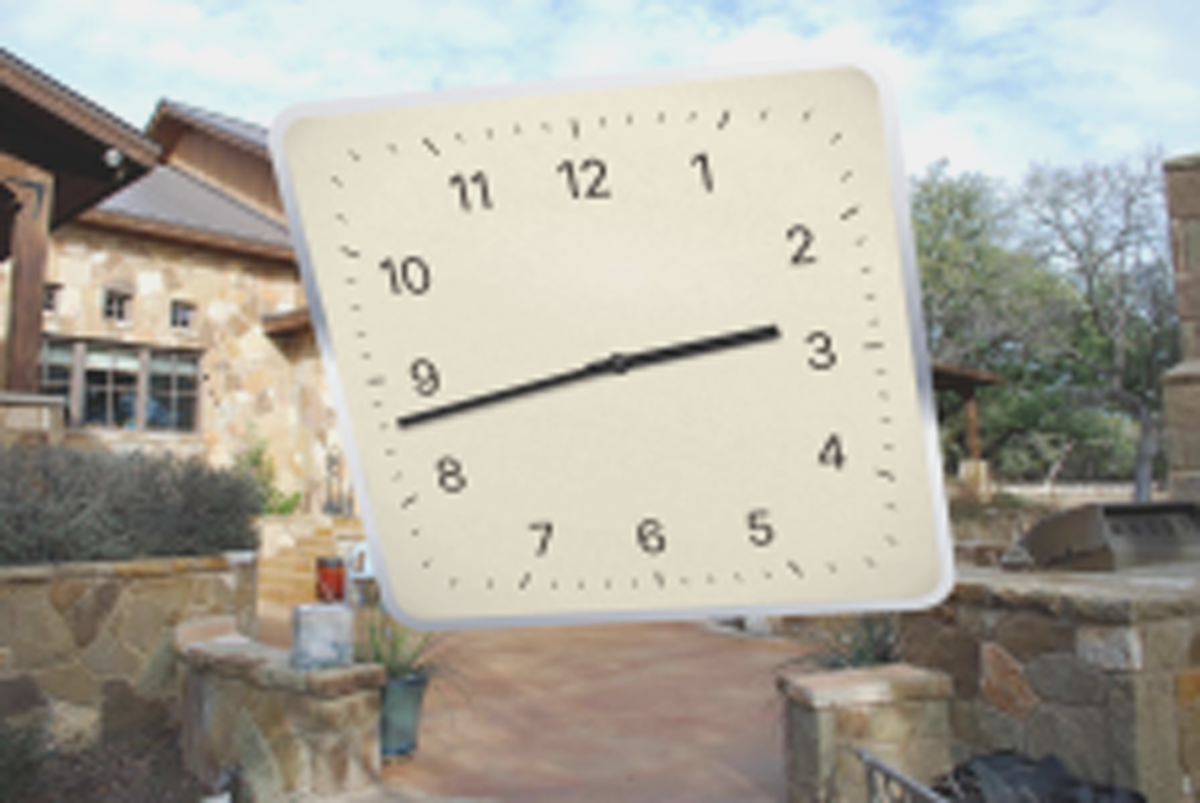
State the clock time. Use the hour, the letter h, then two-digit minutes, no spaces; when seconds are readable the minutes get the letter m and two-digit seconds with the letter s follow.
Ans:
2h43
